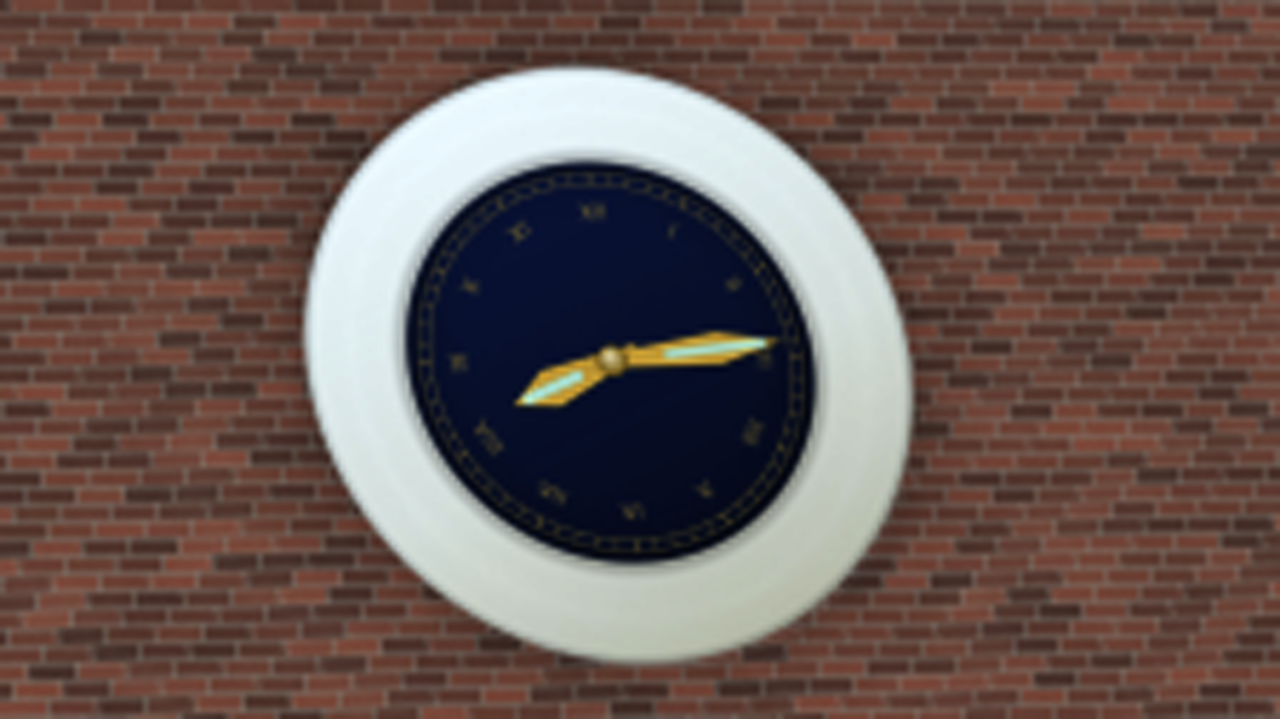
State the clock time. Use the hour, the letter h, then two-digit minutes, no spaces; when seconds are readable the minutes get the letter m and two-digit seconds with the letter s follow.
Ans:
8h14
